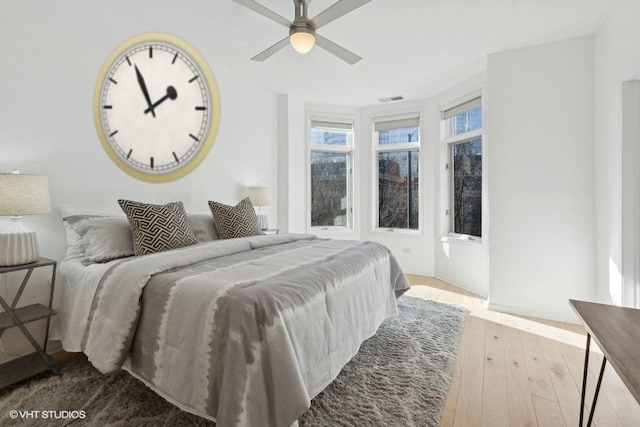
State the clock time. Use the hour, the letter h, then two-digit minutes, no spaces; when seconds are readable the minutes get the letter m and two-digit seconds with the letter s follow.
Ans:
1h56
